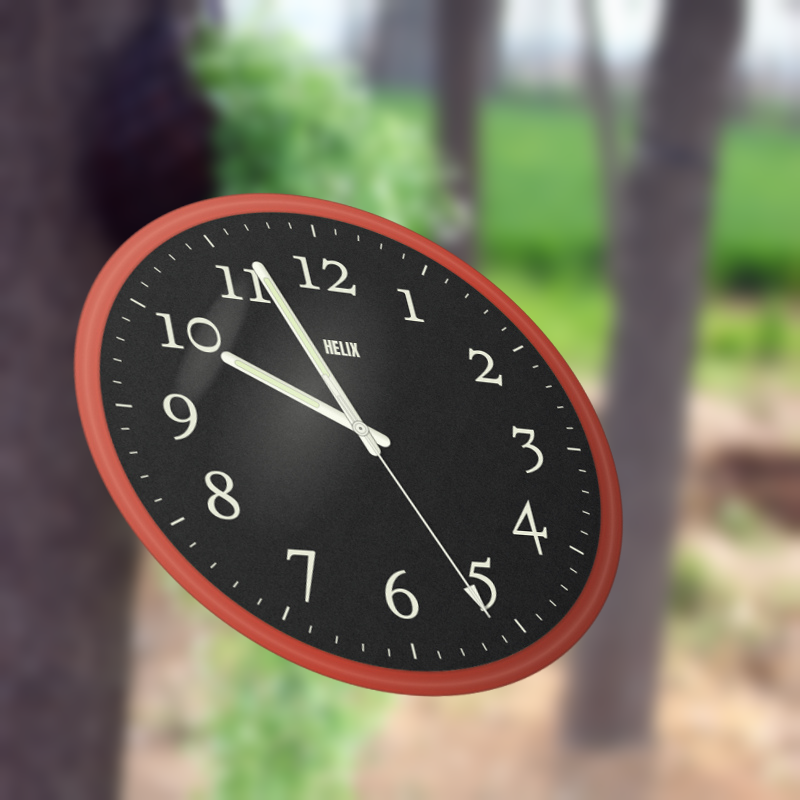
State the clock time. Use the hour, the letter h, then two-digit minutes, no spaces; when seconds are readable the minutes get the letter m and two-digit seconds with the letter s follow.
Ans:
9h56m26s
